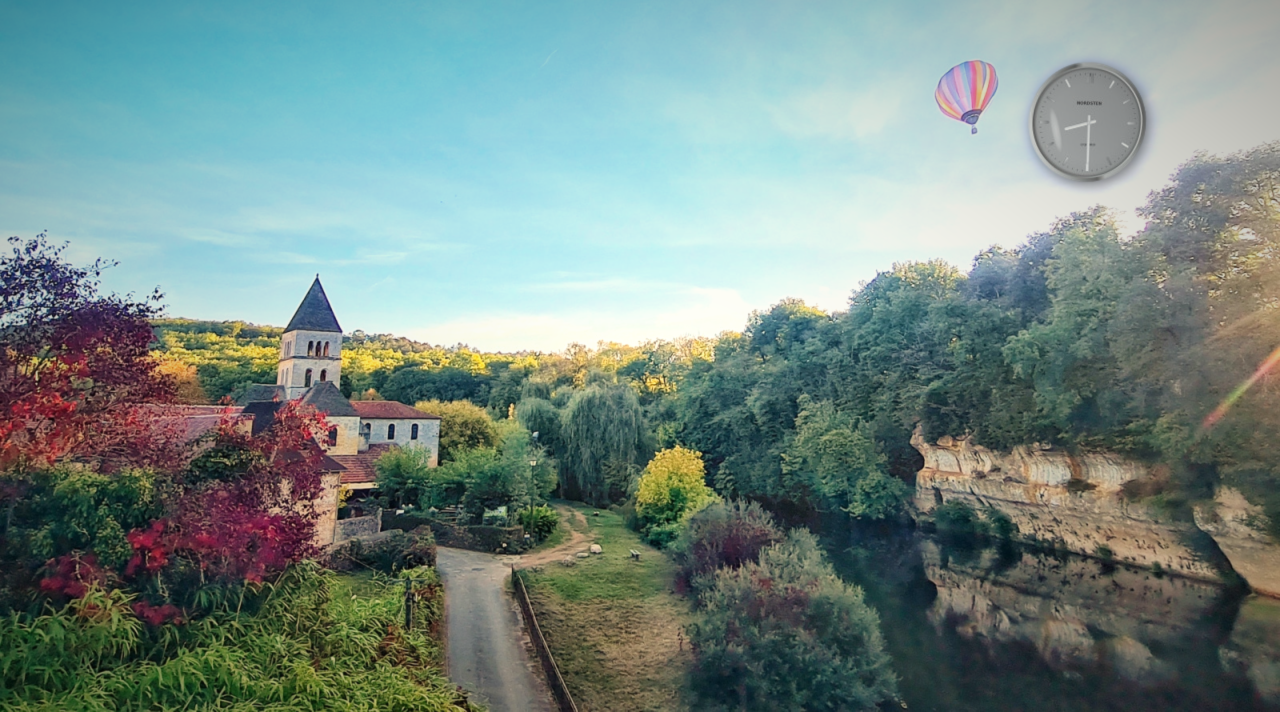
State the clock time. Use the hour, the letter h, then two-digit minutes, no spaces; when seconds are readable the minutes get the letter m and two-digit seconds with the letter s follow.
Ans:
8h30
